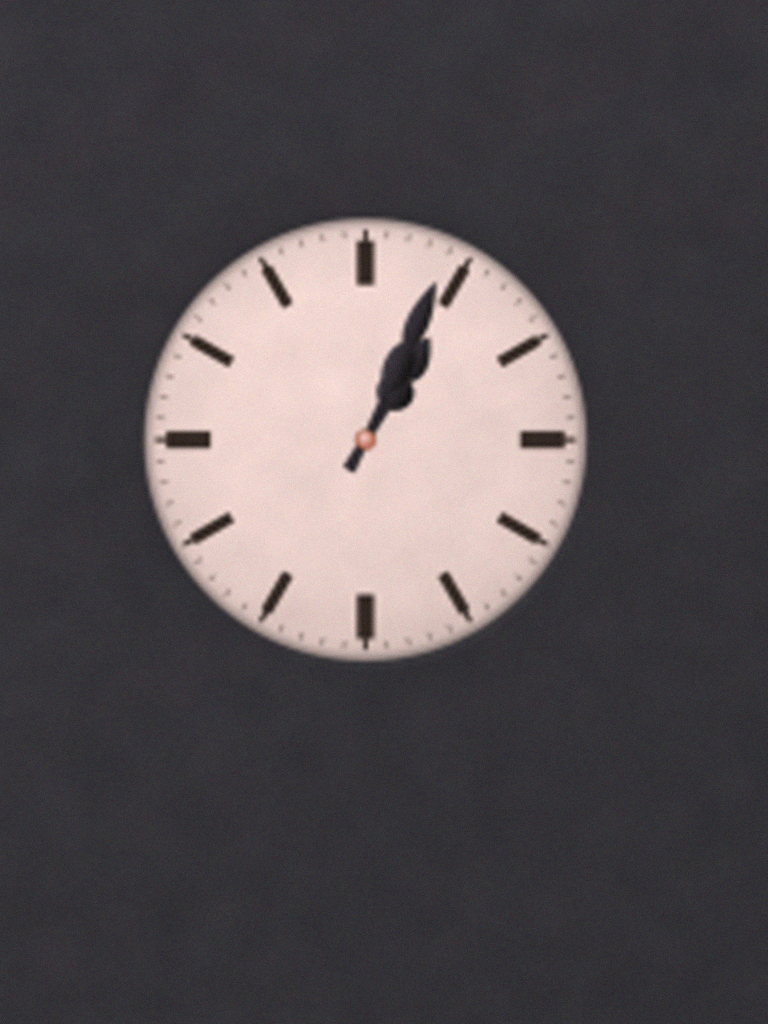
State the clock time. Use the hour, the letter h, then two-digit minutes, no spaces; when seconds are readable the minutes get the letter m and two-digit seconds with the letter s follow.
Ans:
1h04
